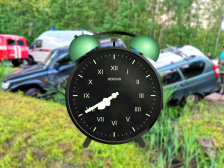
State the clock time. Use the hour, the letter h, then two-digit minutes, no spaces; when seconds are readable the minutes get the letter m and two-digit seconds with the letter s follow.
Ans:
7h40
